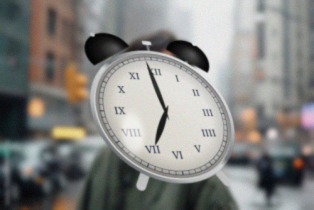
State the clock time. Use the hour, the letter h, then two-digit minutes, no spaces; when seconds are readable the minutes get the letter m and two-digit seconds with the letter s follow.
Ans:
6h59
